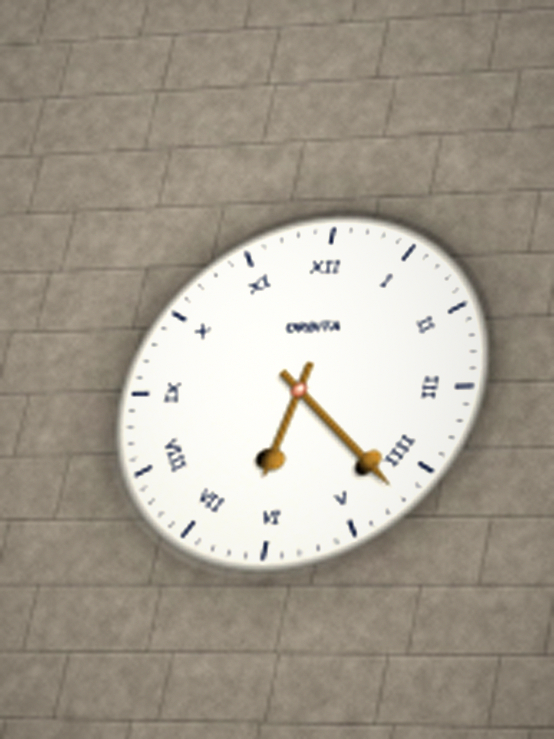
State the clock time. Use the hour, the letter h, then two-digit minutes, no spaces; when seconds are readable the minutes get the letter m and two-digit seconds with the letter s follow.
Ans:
6h22
